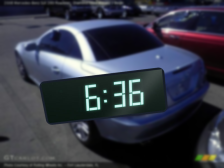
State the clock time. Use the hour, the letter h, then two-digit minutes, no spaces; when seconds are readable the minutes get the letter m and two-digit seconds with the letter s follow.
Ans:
6h36
